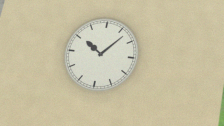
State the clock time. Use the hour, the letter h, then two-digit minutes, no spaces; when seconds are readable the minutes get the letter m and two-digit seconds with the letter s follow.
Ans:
10h07
